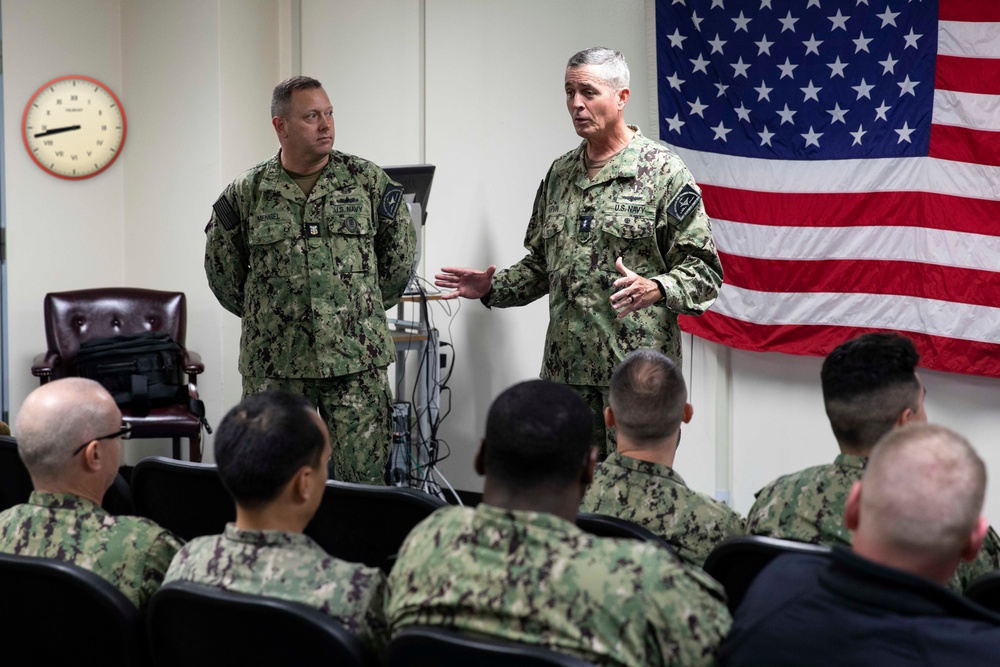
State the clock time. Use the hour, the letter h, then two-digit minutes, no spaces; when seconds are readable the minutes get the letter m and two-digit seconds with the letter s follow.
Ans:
8h43
